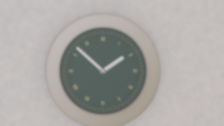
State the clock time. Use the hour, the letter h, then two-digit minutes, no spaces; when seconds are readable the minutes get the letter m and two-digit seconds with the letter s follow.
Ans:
1h52
